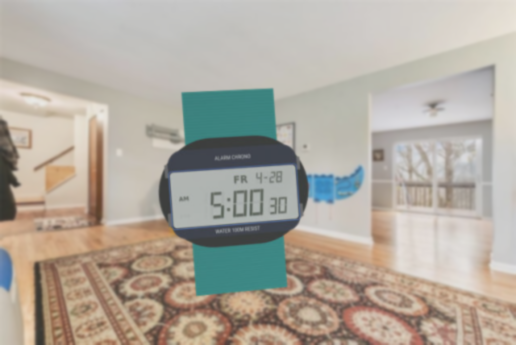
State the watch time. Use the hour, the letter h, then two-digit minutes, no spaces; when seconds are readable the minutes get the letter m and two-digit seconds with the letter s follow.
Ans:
5h00m30s
